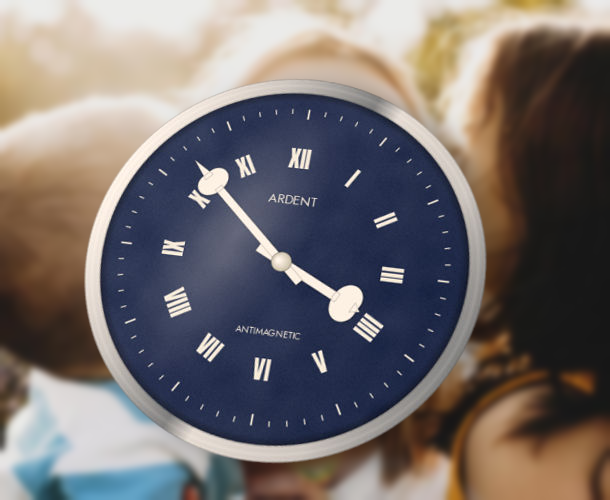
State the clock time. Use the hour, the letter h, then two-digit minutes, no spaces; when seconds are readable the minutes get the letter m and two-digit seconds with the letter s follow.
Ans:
3h52
